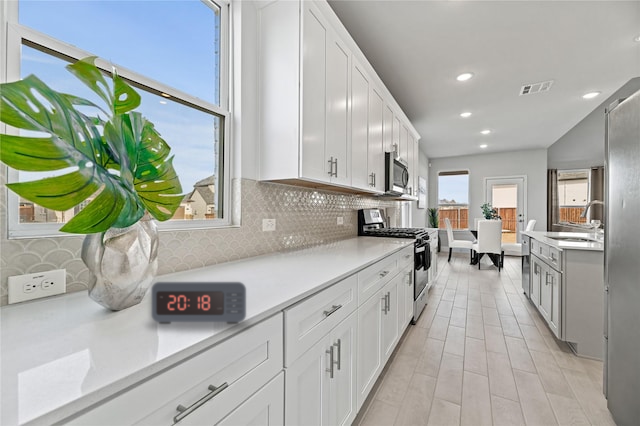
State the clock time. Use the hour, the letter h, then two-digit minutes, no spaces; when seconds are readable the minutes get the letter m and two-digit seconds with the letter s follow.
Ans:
20h18
